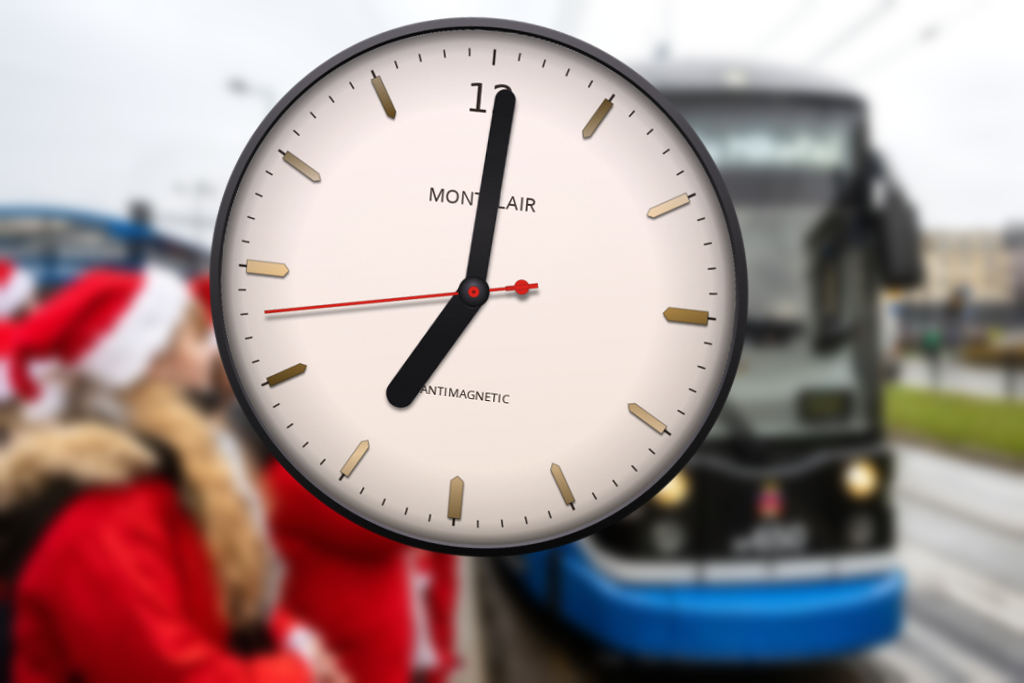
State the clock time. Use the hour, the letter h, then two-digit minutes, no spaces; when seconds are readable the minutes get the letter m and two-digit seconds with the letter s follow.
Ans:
7h00m43s
